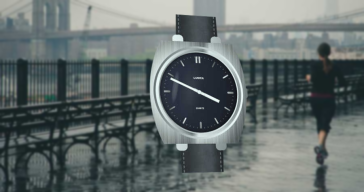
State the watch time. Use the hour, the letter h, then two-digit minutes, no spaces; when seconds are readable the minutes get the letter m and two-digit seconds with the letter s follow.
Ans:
3h49
